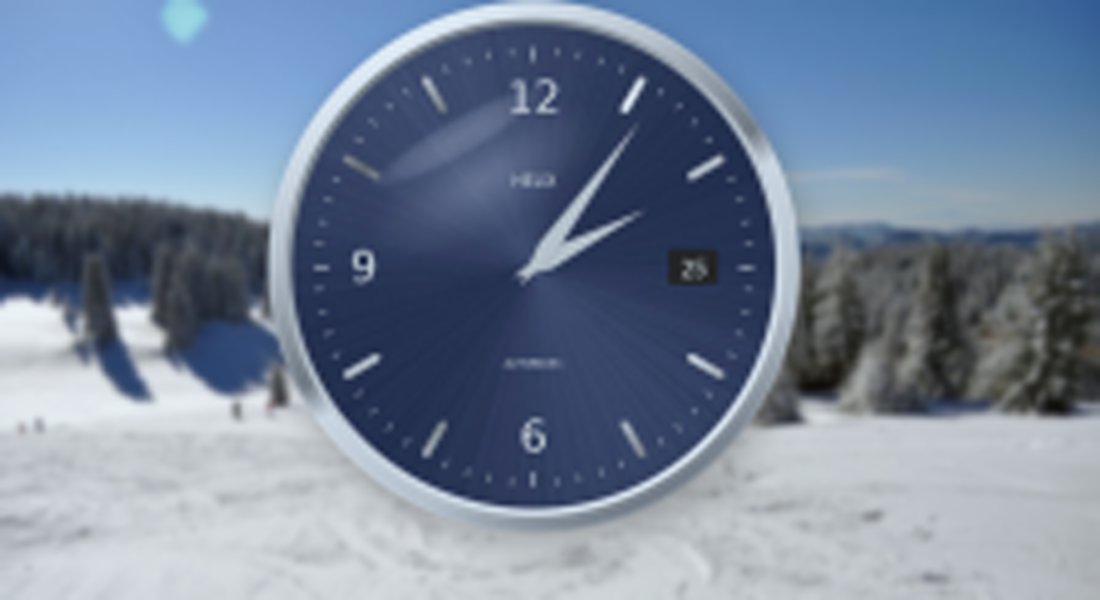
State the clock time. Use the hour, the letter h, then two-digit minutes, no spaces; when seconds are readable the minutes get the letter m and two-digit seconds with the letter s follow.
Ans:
2h06
